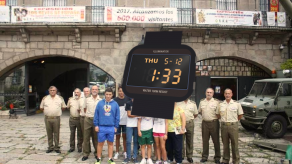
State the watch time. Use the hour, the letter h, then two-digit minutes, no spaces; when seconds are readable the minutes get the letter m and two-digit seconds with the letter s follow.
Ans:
1h33
